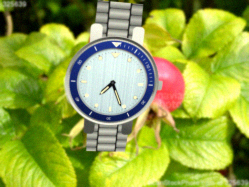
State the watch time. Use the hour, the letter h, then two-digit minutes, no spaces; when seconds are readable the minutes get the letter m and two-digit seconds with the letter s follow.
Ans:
7h26
